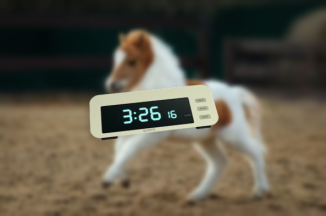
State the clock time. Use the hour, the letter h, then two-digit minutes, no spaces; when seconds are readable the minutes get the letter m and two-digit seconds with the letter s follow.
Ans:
3h26m16s
